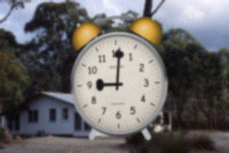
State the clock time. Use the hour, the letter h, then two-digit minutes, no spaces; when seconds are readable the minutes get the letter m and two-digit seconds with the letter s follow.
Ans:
9h01
